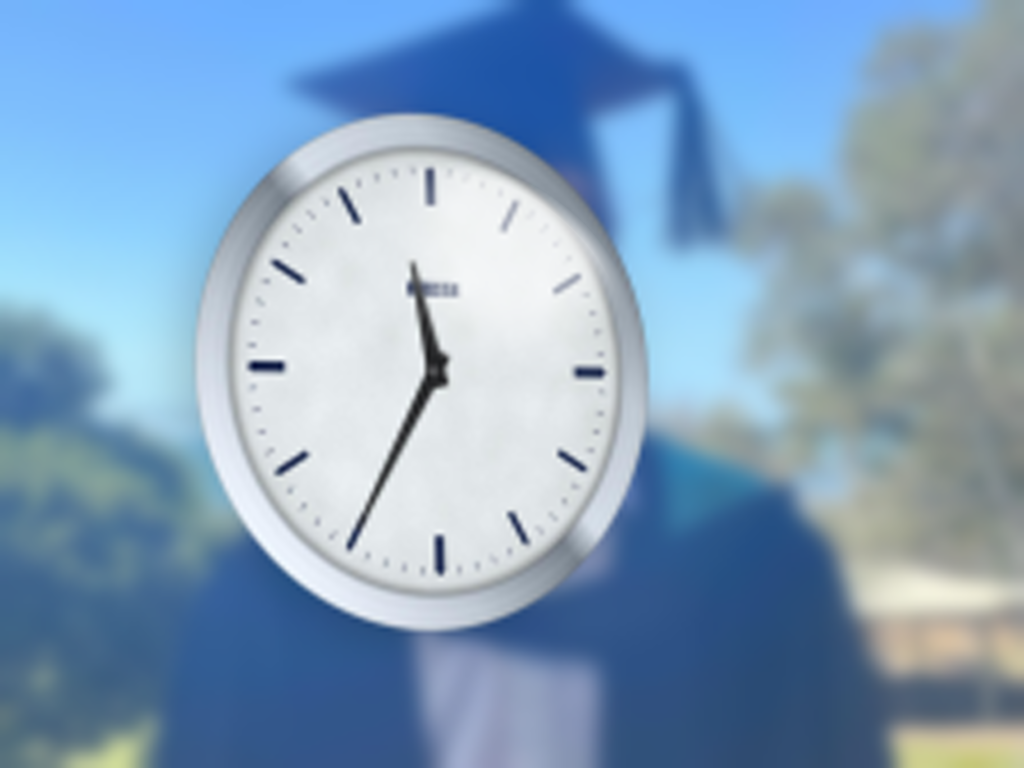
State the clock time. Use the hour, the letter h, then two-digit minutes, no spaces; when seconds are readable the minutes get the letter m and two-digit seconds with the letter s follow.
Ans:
11h35
